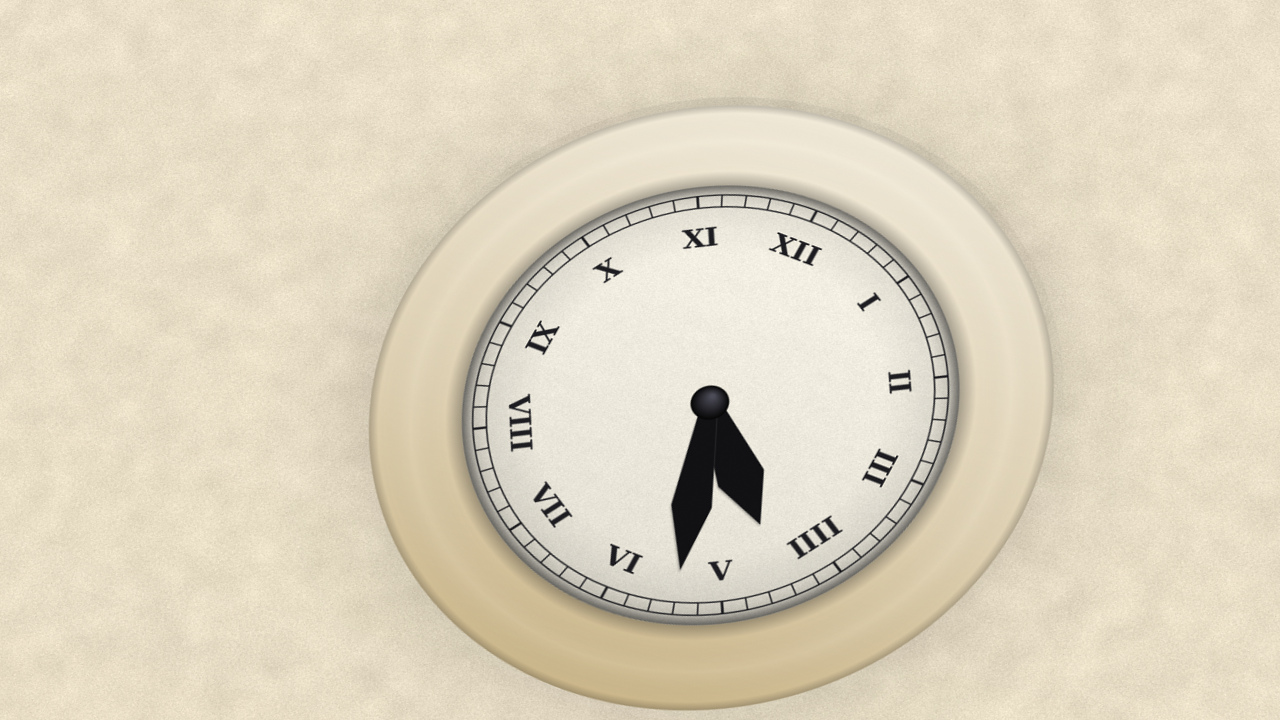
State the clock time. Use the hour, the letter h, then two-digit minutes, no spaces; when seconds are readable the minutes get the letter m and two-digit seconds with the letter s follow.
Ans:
4h27
